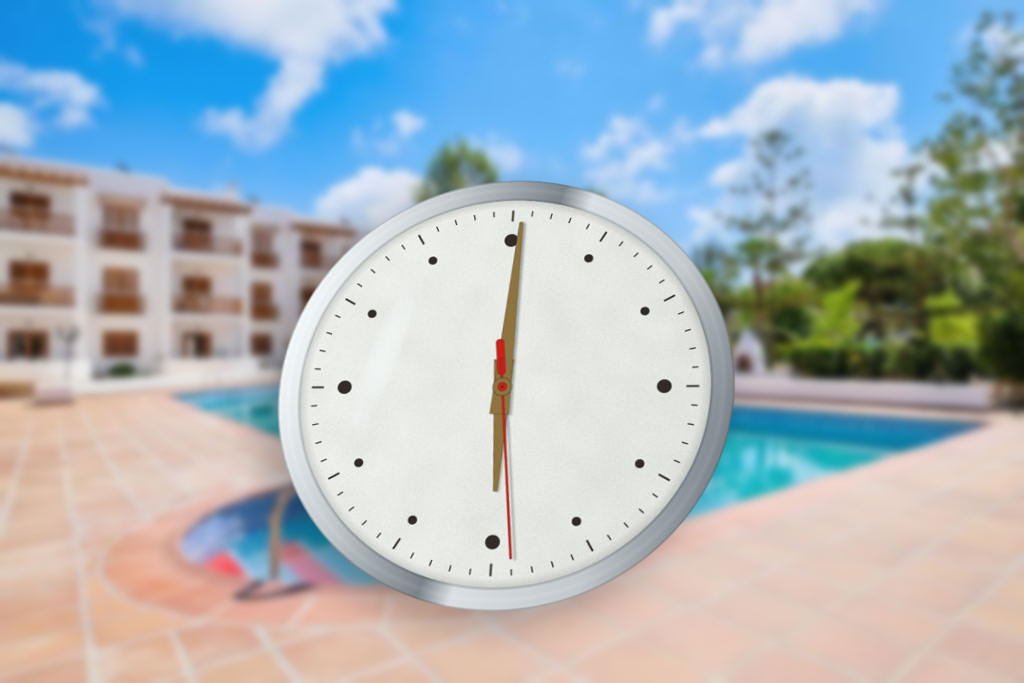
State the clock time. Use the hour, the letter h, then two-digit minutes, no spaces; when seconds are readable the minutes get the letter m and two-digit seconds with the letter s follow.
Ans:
6h00m29s
